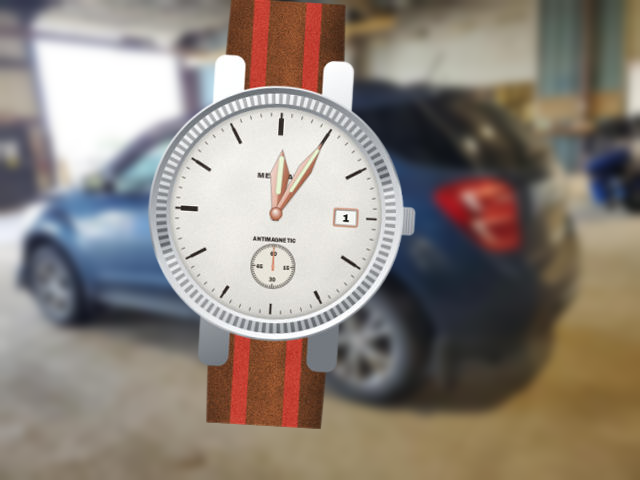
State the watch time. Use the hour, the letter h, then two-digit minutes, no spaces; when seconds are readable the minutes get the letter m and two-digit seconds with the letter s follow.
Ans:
12h05
